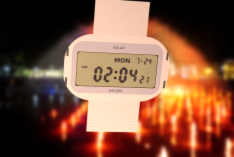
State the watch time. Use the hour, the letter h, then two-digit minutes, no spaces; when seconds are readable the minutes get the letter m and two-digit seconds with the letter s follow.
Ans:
2h04
